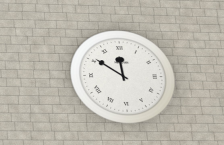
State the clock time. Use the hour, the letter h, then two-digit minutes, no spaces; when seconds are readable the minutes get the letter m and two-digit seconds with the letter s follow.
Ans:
11h51
